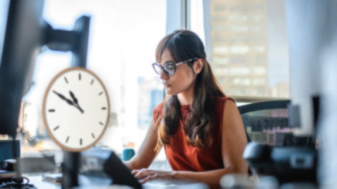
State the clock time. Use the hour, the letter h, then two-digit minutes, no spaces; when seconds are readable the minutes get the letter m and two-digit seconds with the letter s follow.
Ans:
10h50
